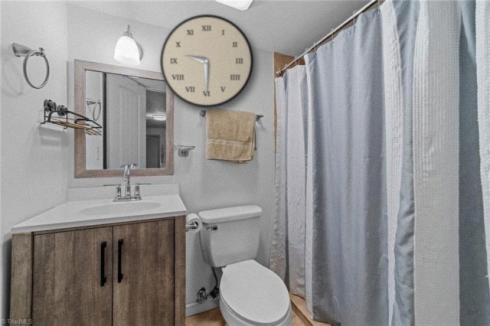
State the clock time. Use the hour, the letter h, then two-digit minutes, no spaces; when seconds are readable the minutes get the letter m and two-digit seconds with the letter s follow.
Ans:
9h30
